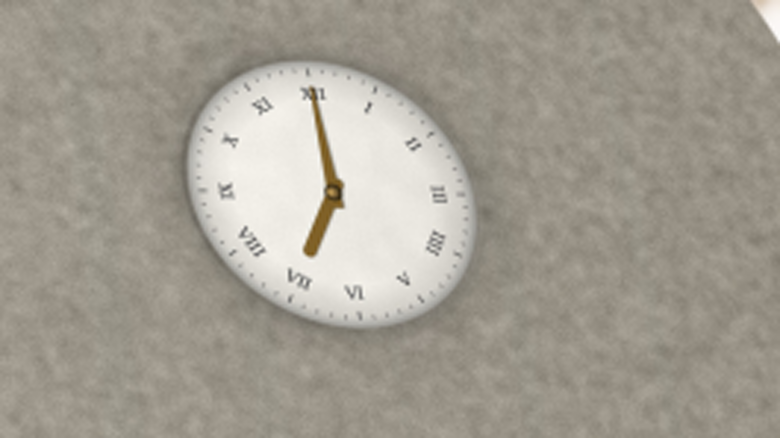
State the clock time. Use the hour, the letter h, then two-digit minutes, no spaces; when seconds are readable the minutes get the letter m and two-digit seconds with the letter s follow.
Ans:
7h00
